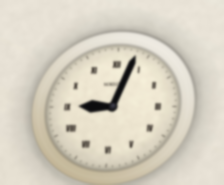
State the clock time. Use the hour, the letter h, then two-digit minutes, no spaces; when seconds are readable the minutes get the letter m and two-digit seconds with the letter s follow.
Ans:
9h03
